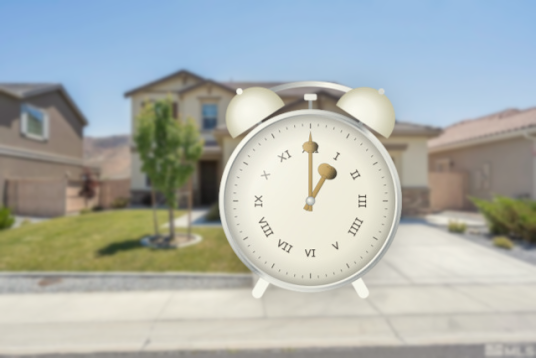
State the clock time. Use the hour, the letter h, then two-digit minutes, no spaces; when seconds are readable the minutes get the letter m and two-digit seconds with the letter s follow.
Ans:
1h00
